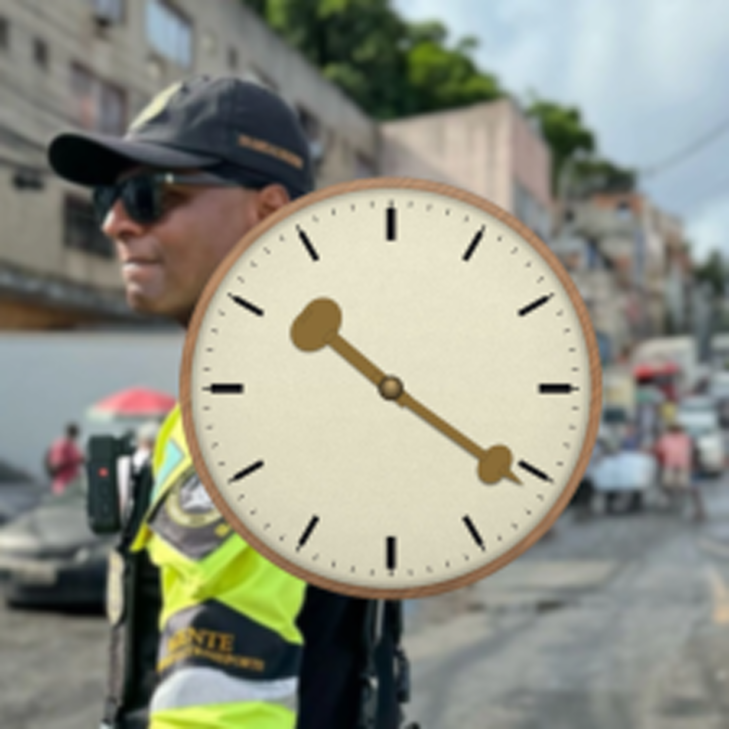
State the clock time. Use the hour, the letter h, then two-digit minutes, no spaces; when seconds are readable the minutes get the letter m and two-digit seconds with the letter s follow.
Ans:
10h21
